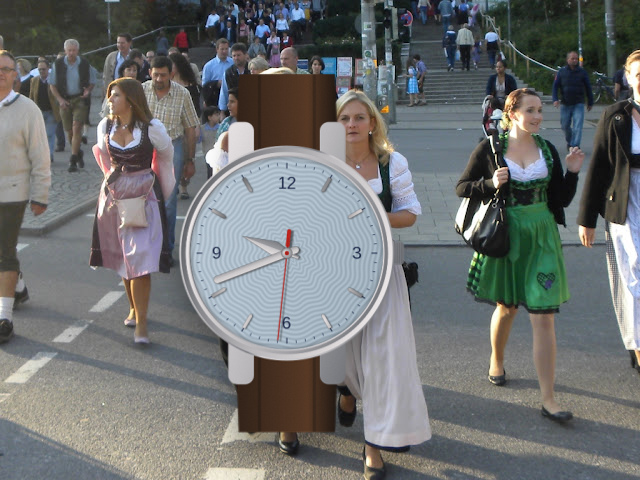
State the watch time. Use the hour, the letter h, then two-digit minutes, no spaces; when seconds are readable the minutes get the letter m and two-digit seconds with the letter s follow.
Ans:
9h41m31s
